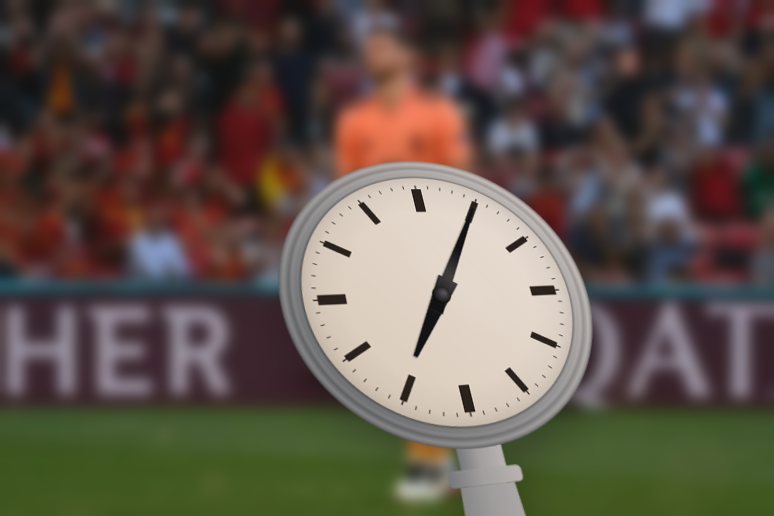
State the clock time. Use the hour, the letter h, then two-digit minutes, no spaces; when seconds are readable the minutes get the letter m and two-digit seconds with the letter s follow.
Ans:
7h05
